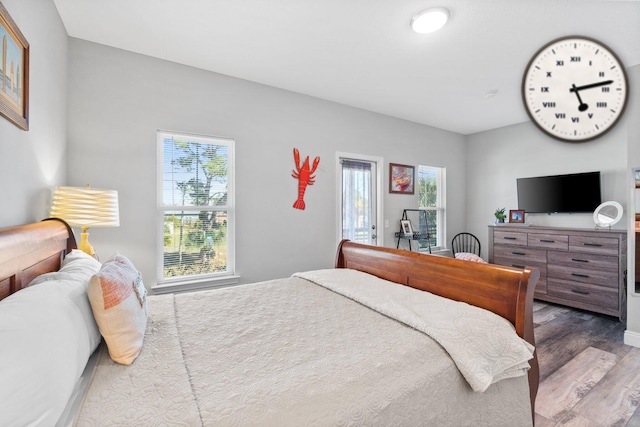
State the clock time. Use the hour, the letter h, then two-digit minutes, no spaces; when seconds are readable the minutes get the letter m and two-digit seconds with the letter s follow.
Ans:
5h13
